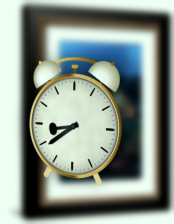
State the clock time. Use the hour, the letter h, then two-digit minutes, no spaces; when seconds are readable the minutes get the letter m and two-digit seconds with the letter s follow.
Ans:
8h39
